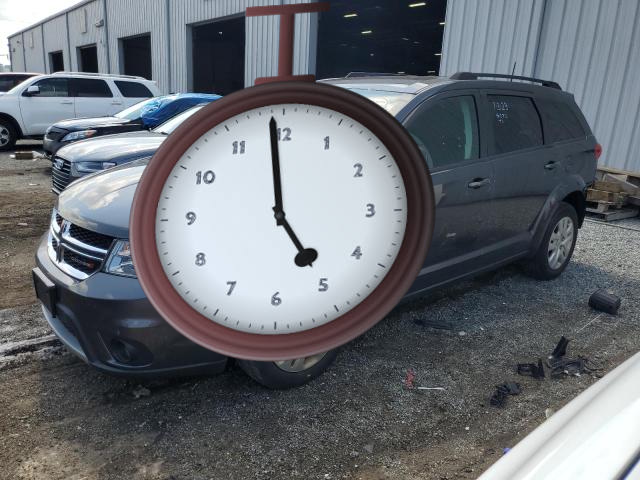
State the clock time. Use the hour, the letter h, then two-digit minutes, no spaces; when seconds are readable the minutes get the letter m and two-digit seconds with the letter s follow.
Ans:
4h59
